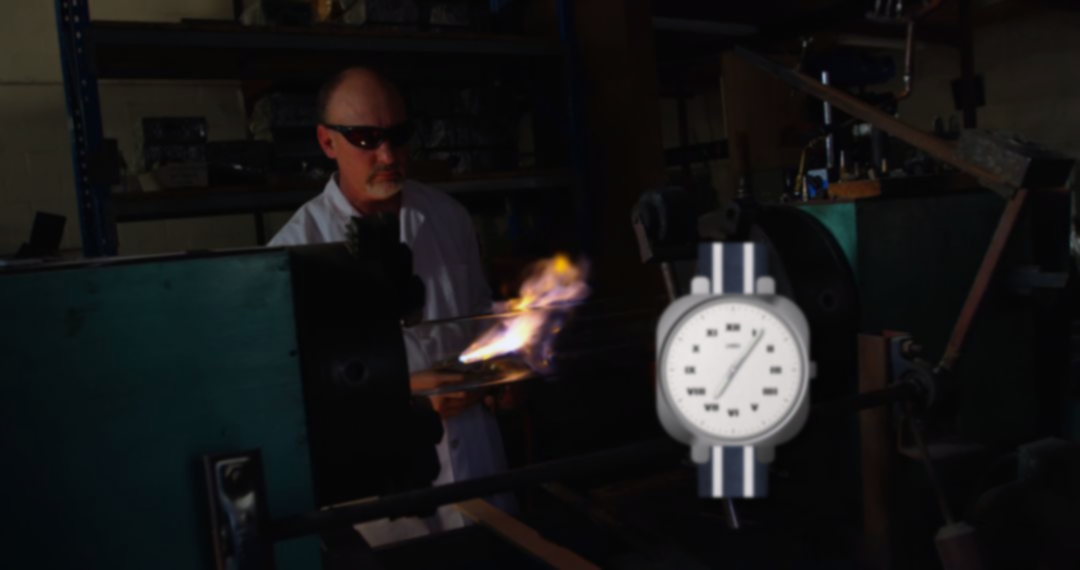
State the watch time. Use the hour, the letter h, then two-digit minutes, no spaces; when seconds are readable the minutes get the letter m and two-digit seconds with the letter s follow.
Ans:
7h06
